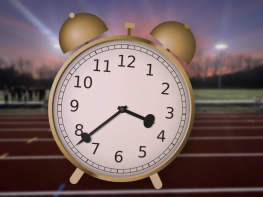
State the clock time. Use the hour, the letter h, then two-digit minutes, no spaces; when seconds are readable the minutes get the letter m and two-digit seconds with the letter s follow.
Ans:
3h38
